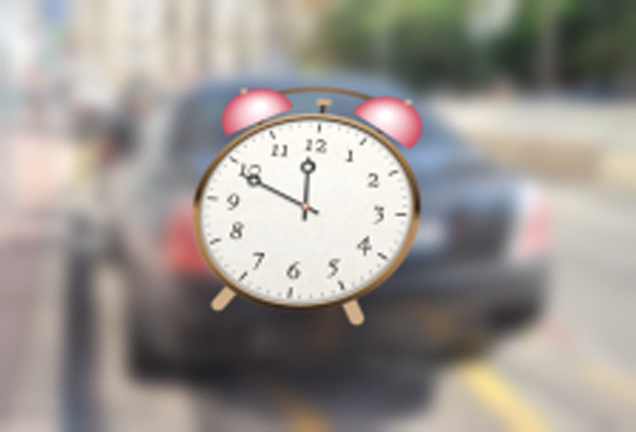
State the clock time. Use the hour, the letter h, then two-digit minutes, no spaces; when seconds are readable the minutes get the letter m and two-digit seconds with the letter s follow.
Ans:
11h49
